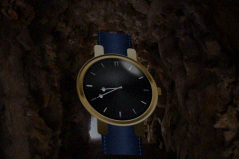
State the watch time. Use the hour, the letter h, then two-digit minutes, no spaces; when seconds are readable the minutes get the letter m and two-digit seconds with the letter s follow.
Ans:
8h40
